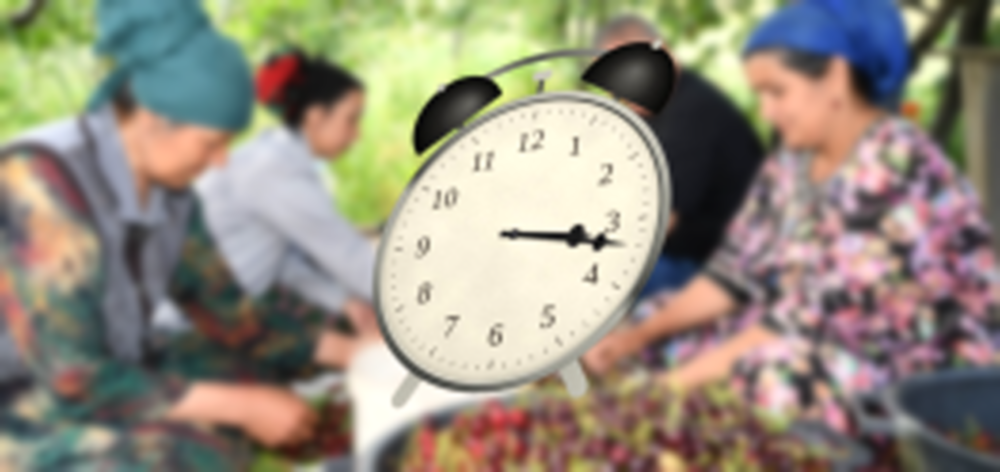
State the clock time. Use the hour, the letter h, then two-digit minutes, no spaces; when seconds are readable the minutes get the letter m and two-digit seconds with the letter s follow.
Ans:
3h17
